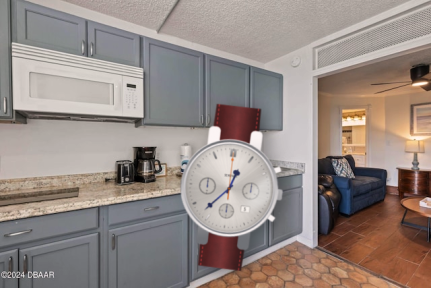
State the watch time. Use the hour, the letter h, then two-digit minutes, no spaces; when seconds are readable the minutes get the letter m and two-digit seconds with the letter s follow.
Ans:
12h37
